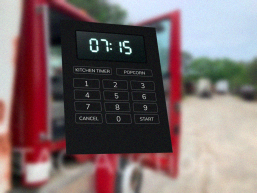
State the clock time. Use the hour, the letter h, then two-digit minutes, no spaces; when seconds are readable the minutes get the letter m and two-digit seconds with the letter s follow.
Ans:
7h15
